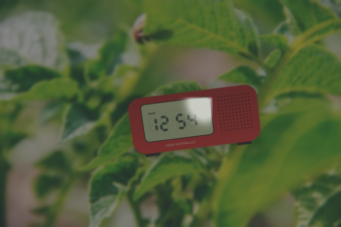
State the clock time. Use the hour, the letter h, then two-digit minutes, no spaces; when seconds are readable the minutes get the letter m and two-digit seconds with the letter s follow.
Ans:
12h54
